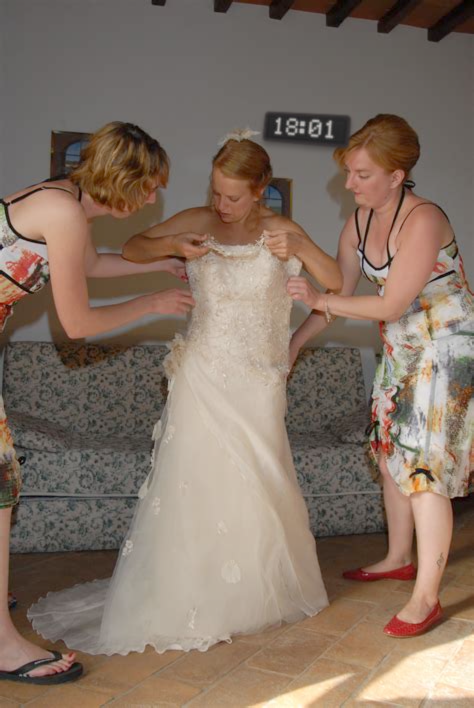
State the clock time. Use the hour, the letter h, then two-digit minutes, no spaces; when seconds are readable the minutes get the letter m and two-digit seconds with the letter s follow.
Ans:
18h01
